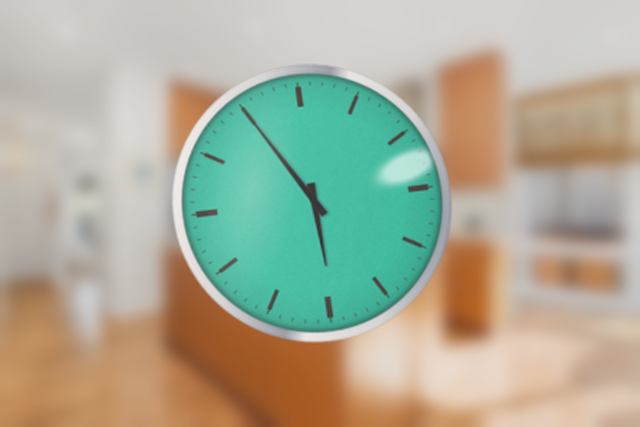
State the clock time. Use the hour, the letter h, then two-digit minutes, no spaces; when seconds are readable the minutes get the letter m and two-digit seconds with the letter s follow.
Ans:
5h55
